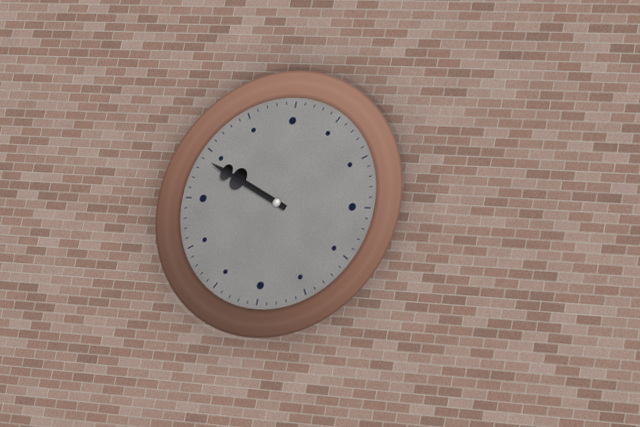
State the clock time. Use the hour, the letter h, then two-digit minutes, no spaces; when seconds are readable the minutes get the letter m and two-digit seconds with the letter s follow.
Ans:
9h49
